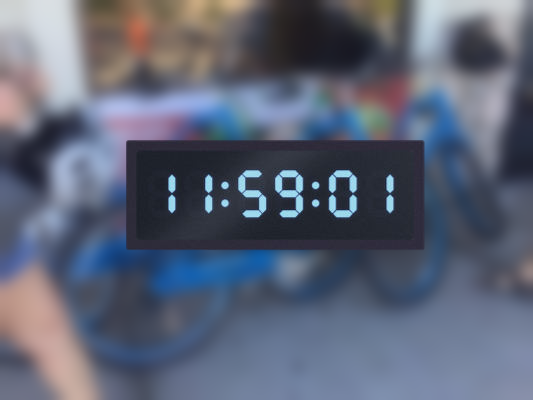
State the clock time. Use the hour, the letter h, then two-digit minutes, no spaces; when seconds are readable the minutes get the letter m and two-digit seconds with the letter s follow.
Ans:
11h59m01s
